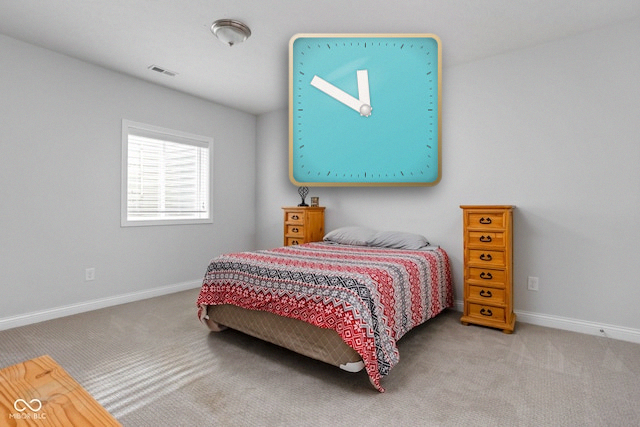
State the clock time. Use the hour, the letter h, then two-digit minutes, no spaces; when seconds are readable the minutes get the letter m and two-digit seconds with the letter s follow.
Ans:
11h50
